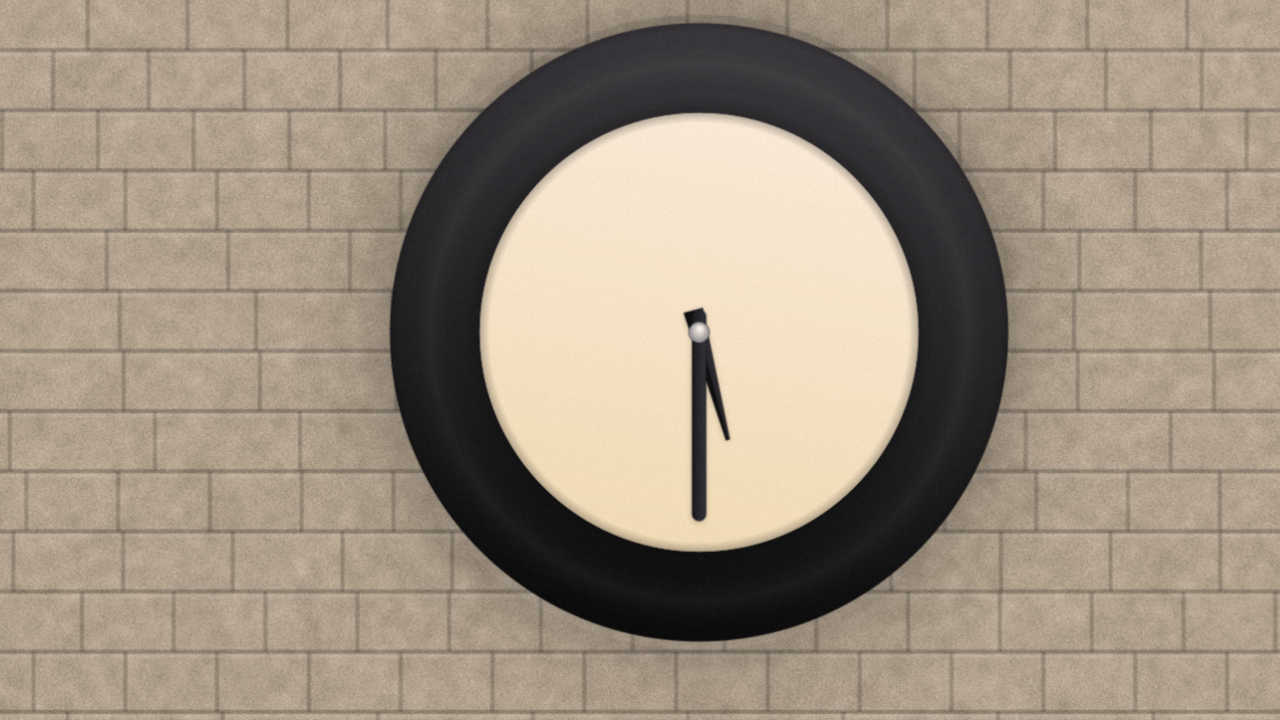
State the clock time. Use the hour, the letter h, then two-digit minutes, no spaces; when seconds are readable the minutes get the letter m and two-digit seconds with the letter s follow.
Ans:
5h30
